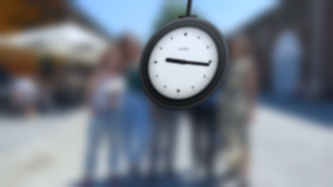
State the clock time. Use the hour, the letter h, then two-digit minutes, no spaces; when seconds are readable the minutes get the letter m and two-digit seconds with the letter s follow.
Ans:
9h16
